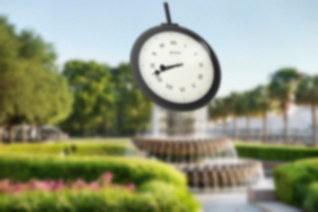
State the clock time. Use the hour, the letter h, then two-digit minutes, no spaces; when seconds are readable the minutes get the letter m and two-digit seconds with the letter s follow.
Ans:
8h42
